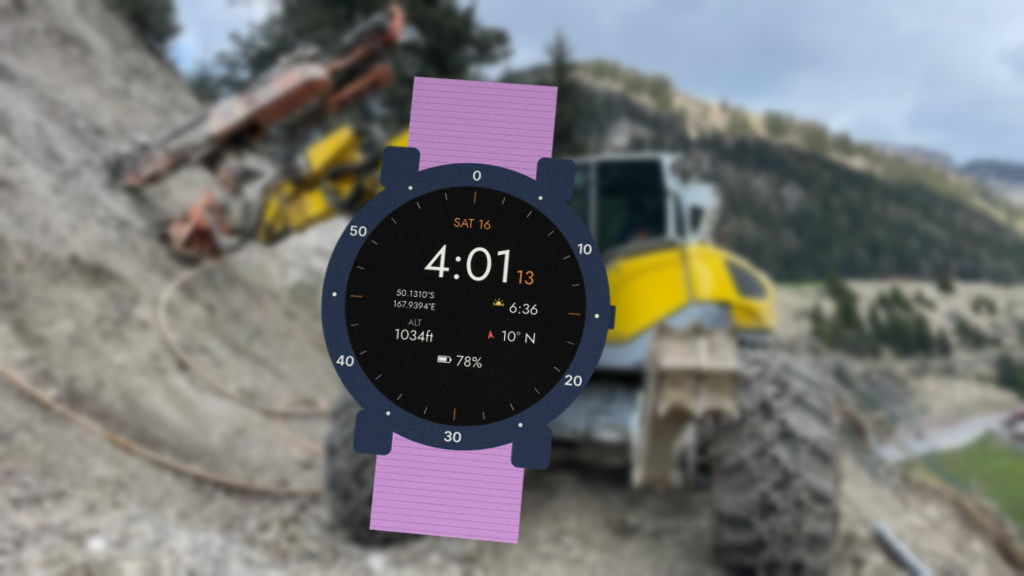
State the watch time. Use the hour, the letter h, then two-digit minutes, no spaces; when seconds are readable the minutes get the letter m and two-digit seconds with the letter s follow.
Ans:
4h01m13s
